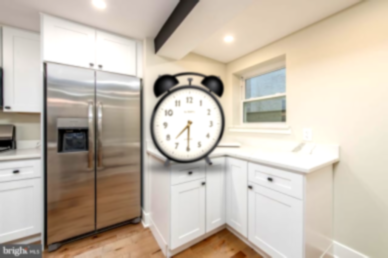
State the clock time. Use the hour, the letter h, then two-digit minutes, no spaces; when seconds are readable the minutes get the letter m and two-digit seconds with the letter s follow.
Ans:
7h30
